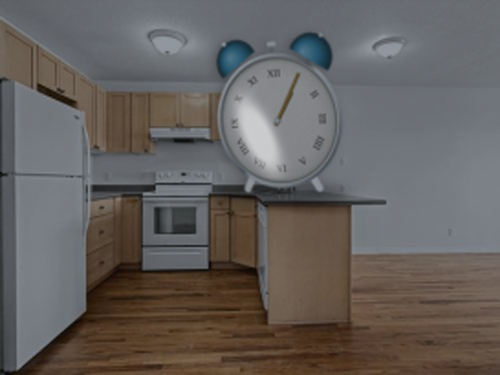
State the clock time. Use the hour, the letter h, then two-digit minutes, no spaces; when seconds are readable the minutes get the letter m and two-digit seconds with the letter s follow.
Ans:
1h05
